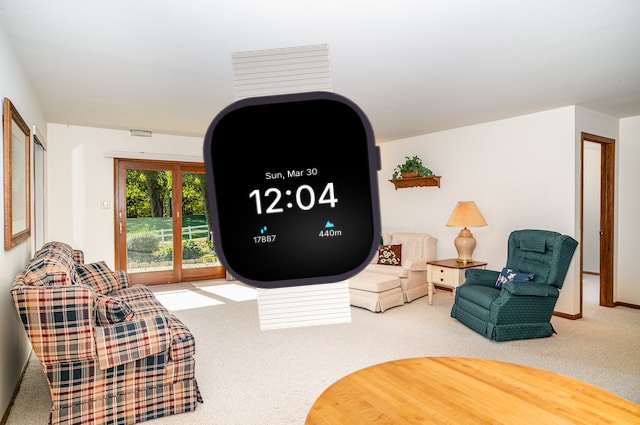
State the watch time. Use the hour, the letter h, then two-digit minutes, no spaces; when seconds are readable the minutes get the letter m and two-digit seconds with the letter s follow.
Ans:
12h04
